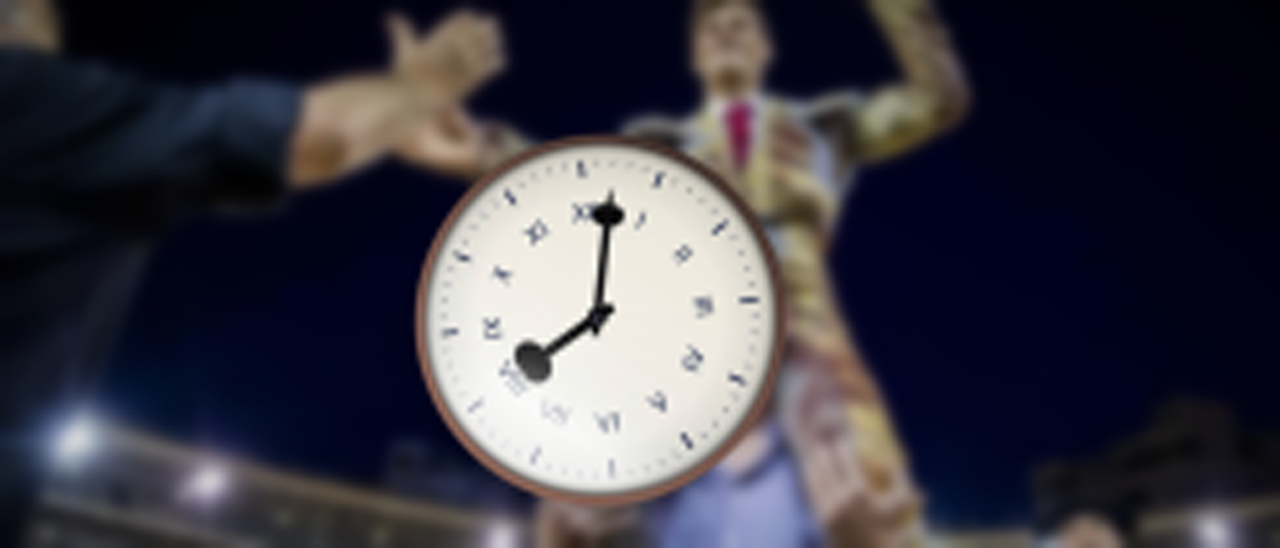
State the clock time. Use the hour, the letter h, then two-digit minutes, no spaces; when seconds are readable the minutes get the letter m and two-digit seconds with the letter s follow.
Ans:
8h02
